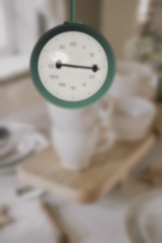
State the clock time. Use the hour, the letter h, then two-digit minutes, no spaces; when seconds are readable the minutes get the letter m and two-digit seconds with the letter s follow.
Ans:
9h16
